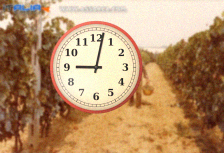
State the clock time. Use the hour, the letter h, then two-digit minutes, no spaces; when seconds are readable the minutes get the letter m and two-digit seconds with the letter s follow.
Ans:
9h02
